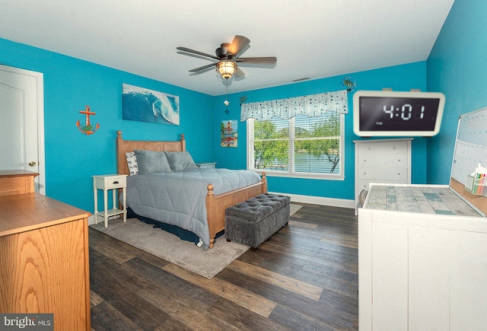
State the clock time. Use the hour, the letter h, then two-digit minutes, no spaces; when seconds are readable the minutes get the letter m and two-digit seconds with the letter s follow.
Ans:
4h01
